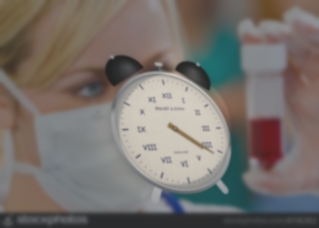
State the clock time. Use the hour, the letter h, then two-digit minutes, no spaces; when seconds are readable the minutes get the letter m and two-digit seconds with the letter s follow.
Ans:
4h21
